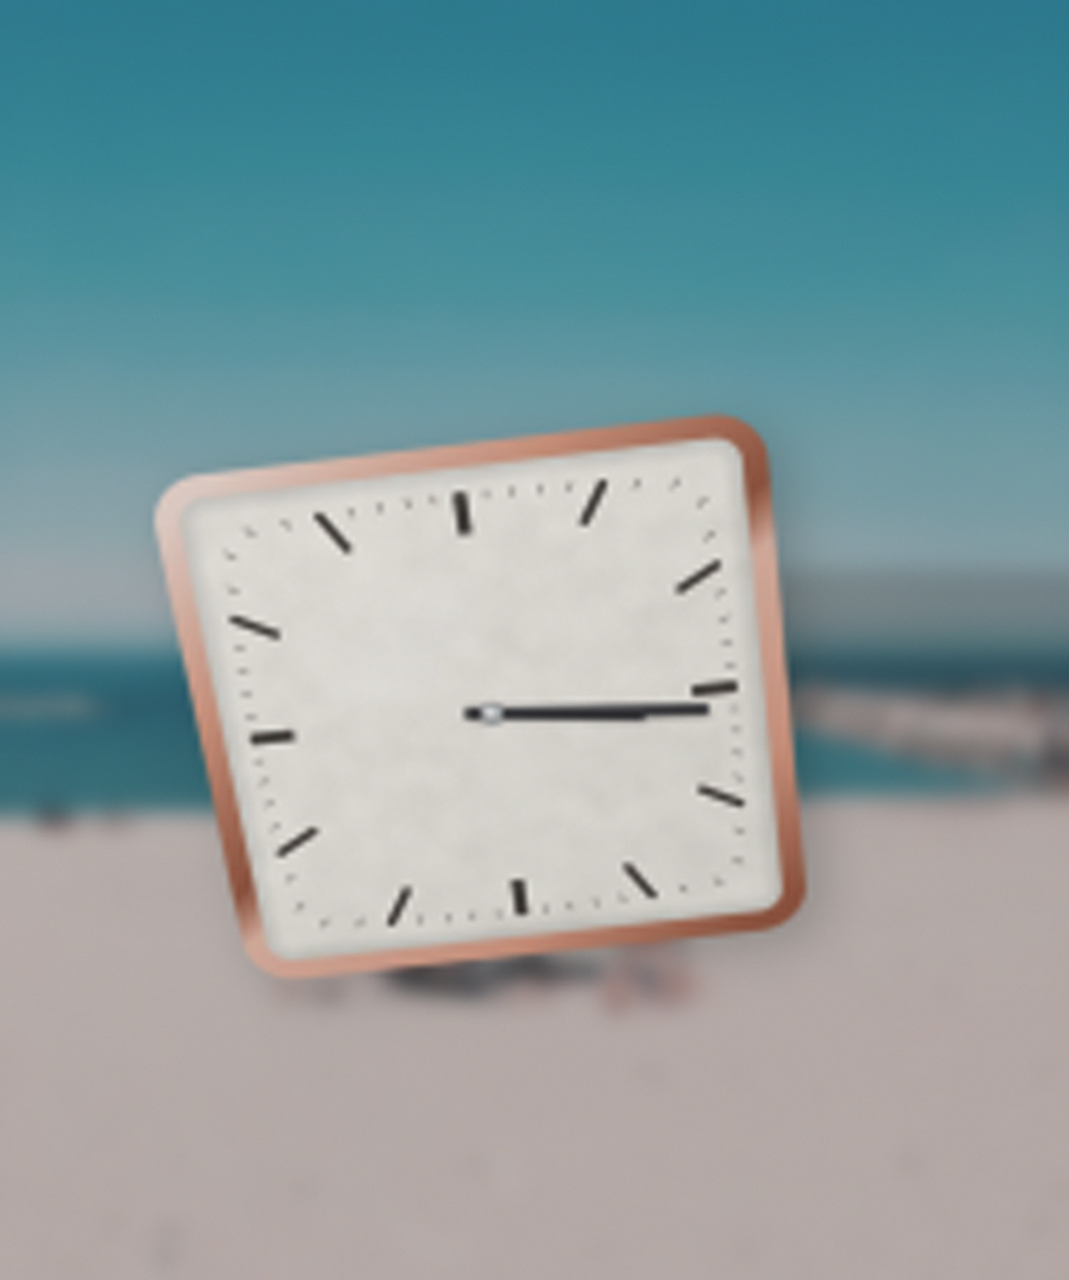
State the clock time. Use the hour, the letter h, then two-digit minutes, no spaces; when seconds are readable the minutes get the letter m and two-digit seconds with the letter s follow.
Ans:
3h16
